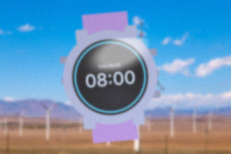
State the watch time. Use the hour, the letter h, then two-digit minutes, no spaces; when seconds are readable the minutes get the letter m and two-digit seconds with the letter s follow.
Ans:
8h00
